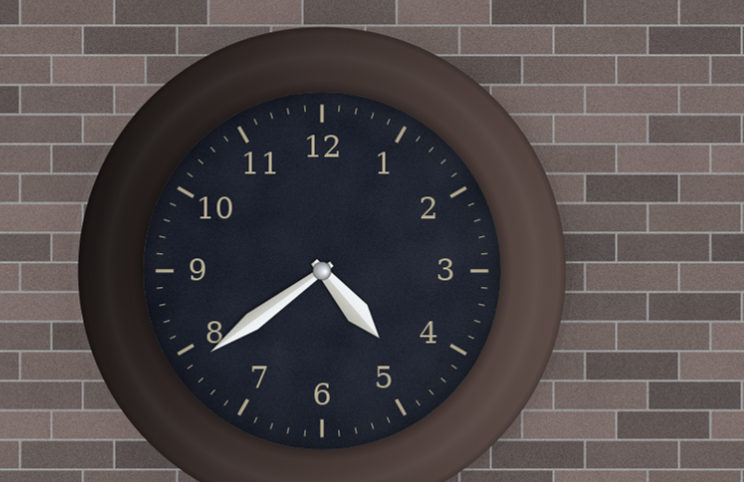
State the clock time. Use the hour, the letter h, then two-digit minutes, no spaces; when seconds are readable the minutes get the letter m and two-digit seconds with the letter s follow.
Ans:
4h39
